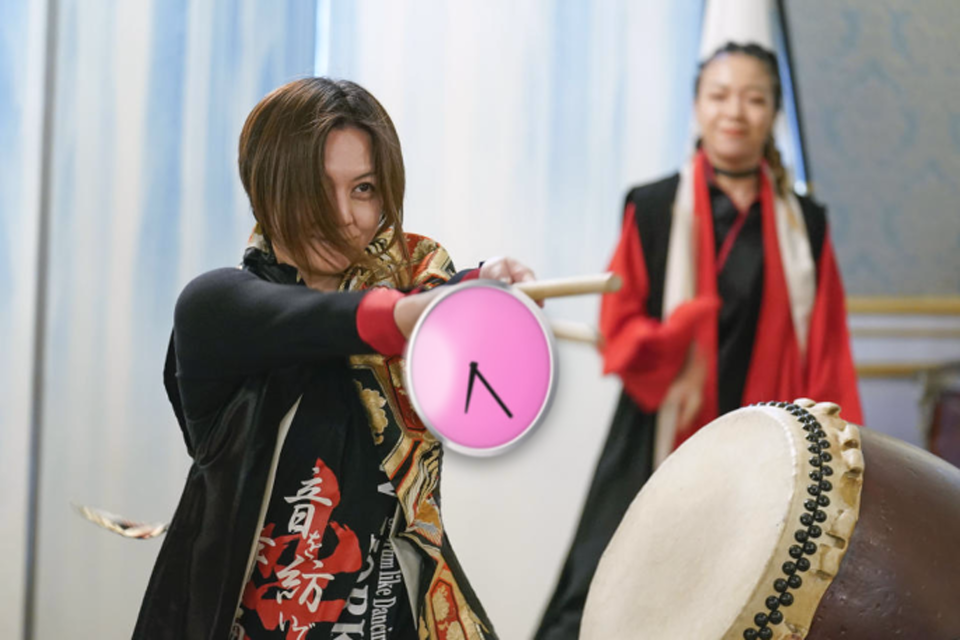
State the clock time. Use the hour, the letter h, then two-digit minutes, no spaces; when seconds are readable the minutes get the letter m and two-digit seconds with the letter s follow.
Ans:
6h23
